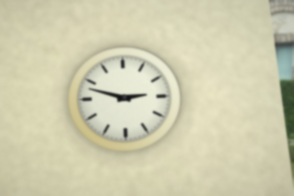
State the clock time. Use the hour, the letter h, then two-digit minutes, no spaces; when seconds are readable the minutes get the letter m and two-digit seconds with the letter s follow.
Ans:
2h48
